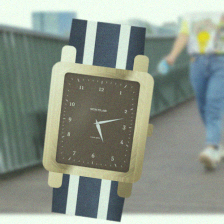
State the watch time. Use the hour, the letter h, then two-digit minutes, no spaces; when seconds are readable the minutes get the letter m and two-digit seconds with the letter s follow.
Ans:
5h12
